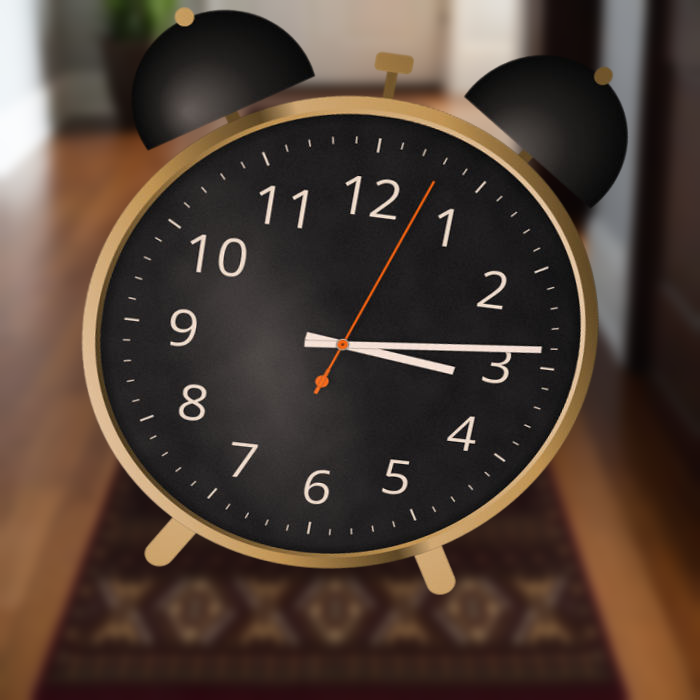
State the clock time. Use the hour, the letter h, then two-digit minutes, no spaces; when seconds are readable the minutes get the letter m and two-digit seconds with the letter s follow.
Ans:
3h14m03s
